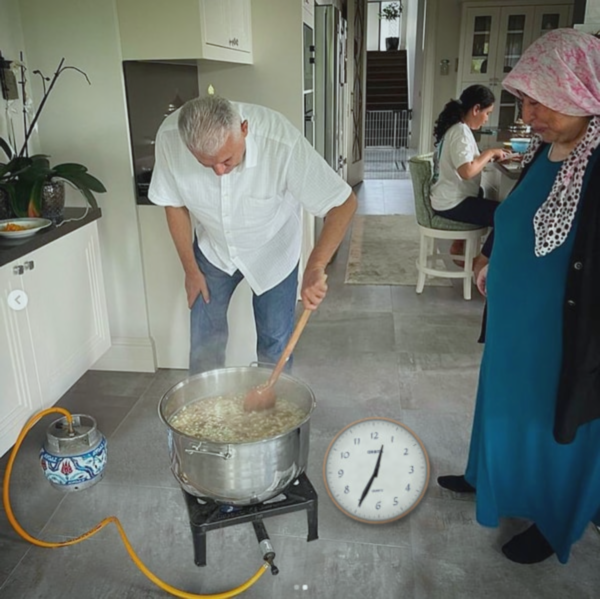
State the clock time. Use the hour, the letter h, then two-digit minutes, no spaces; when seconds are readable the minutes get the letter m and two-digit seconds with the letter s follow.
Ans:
12h35
